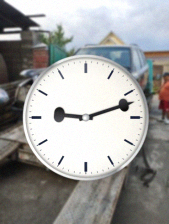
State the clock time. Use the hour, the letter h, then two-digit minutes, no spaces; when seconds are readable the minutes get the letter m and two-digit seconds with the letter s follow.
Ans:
9h12
